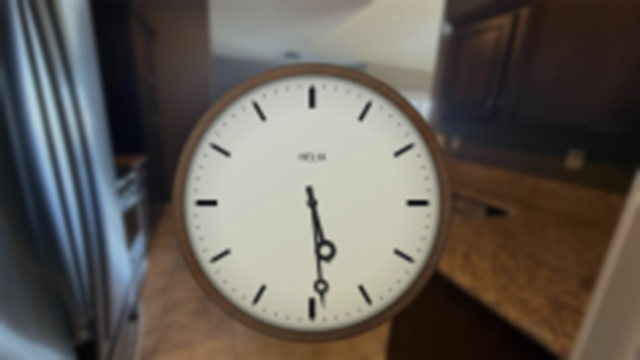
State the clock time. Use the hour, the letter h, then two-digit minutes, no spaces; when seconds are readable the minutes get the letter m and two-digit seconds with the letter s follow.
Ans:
5h29
